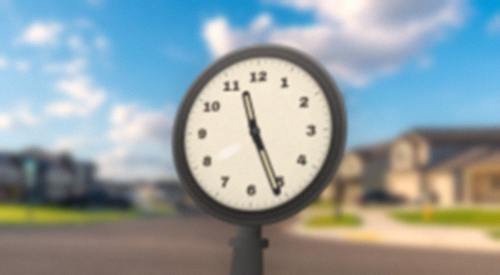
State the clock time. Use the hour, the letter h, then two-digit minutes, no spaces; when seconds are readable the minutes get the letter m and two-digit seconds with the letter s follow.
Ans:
11h26
